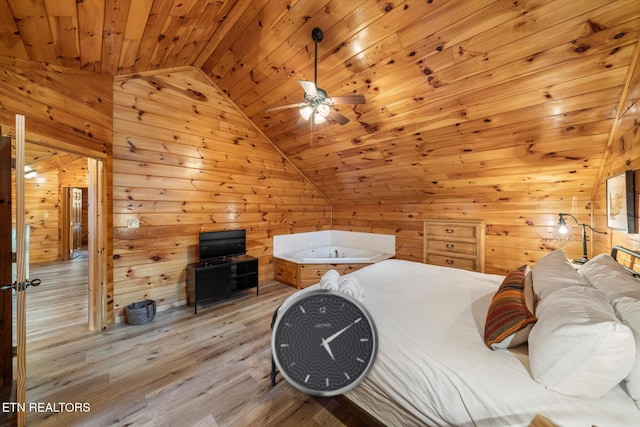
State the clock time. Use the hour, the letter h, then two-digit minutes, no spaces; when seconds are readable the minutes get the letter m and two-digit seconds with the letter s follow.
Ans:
5h10
